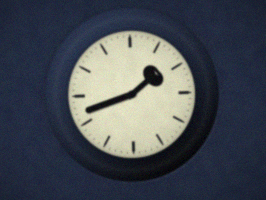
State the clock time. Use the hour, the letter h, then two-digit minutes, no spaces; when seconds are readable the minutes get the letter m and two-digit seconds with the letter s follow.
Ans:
1h42
